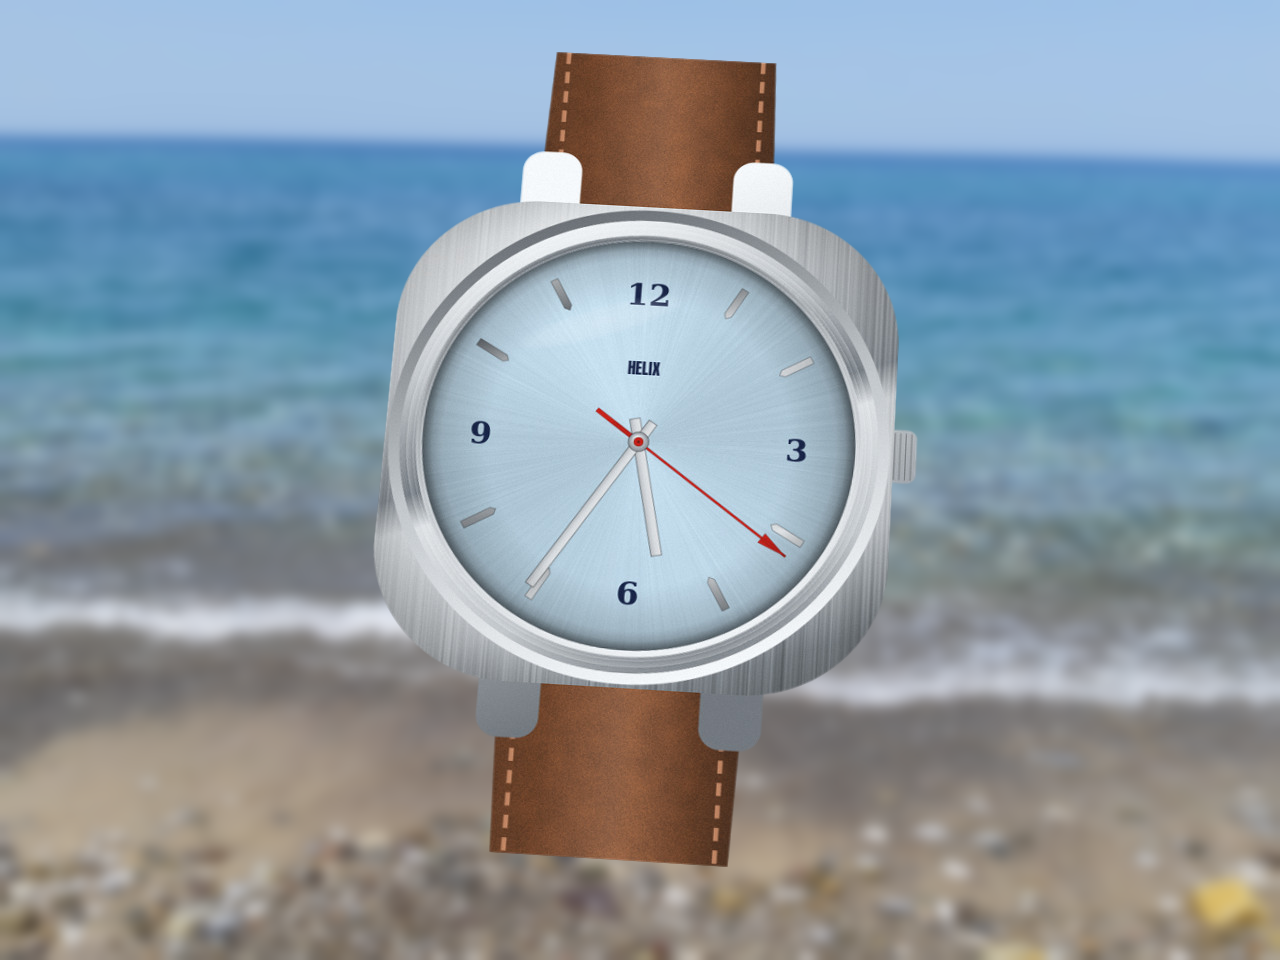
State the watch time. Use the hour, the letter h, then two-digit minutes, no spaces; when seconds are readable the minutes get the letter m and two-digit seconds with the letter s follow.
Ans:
5h35m21s
